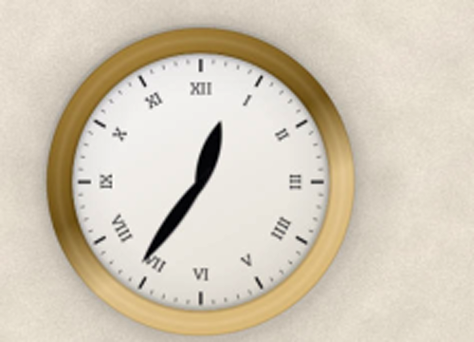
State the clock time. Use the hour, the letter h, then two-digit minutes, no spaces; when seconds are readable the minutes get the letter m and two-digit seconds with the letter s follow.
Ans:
12h36
